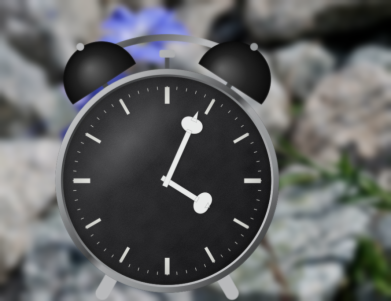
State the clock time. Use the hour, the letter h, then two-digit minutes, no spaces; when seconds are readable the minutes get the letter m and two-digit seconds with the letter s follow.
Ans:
4h04
